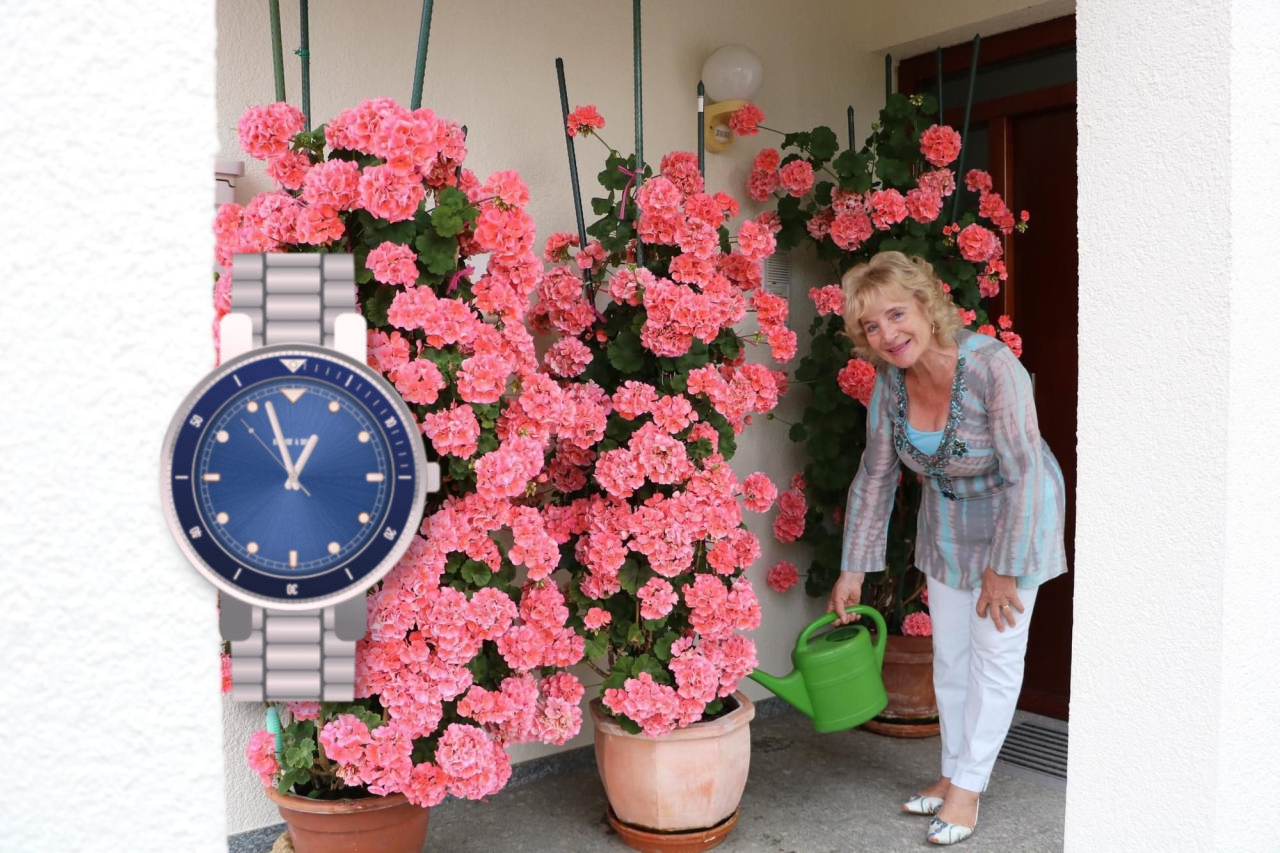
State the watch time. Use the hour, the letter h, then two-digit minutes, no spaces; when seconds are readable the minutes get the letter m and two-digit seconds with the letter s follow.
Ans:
12h56m53s
